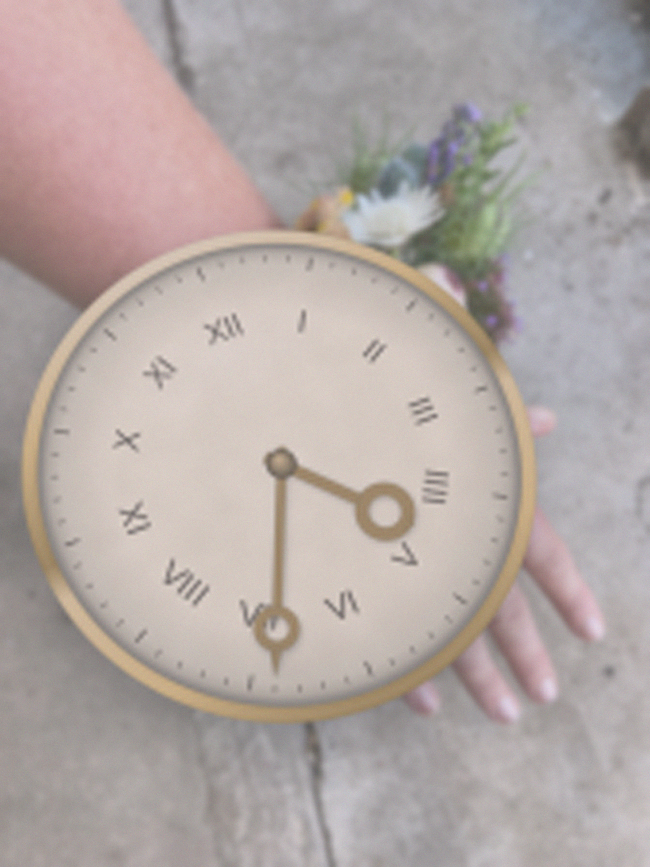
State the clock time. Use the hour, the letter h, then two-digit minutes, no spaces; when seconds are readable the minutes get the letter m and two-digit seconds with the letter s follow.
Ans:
4h34
